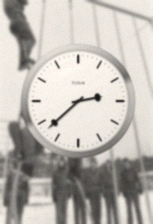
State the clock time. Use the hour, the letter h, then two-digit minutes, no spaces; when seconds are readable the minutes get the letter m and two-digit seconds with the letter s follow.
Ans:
2h38
